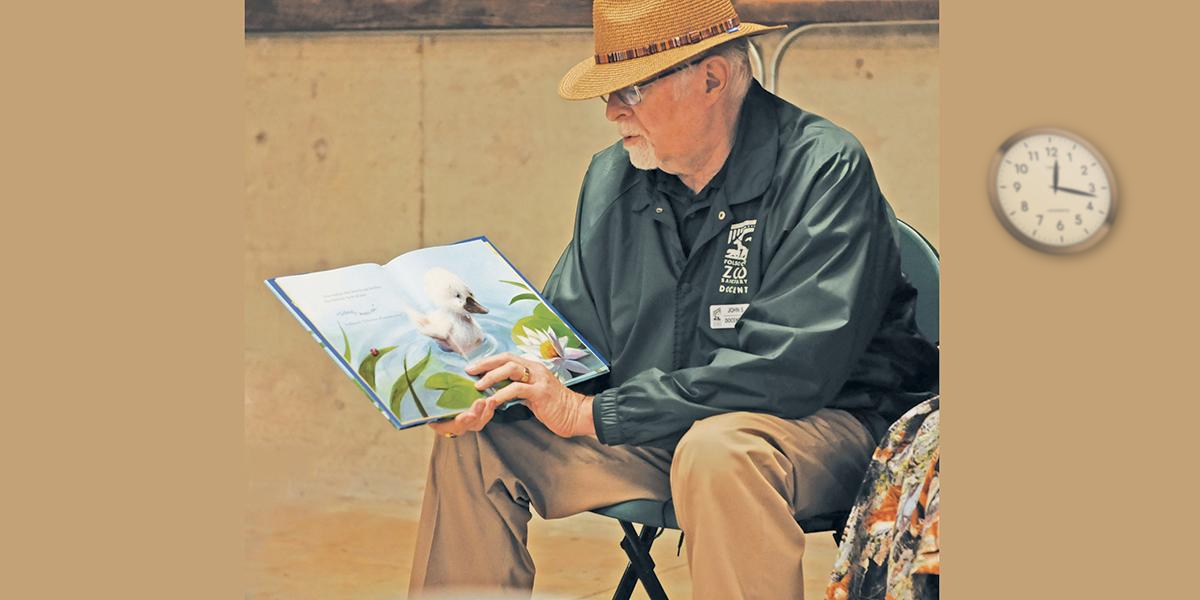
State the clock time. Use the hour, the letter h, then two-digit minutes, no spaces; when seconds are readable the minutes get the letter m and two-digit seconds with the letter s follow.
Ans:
12h17
